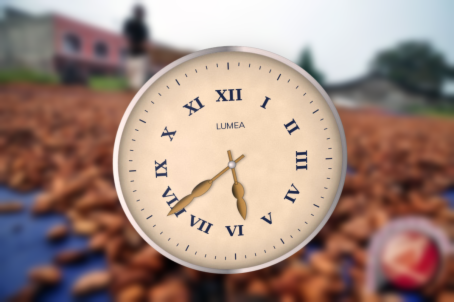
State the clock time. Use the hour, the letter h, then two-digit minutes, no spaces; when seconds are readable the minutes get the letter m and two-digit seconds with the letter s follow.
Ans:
5h39
